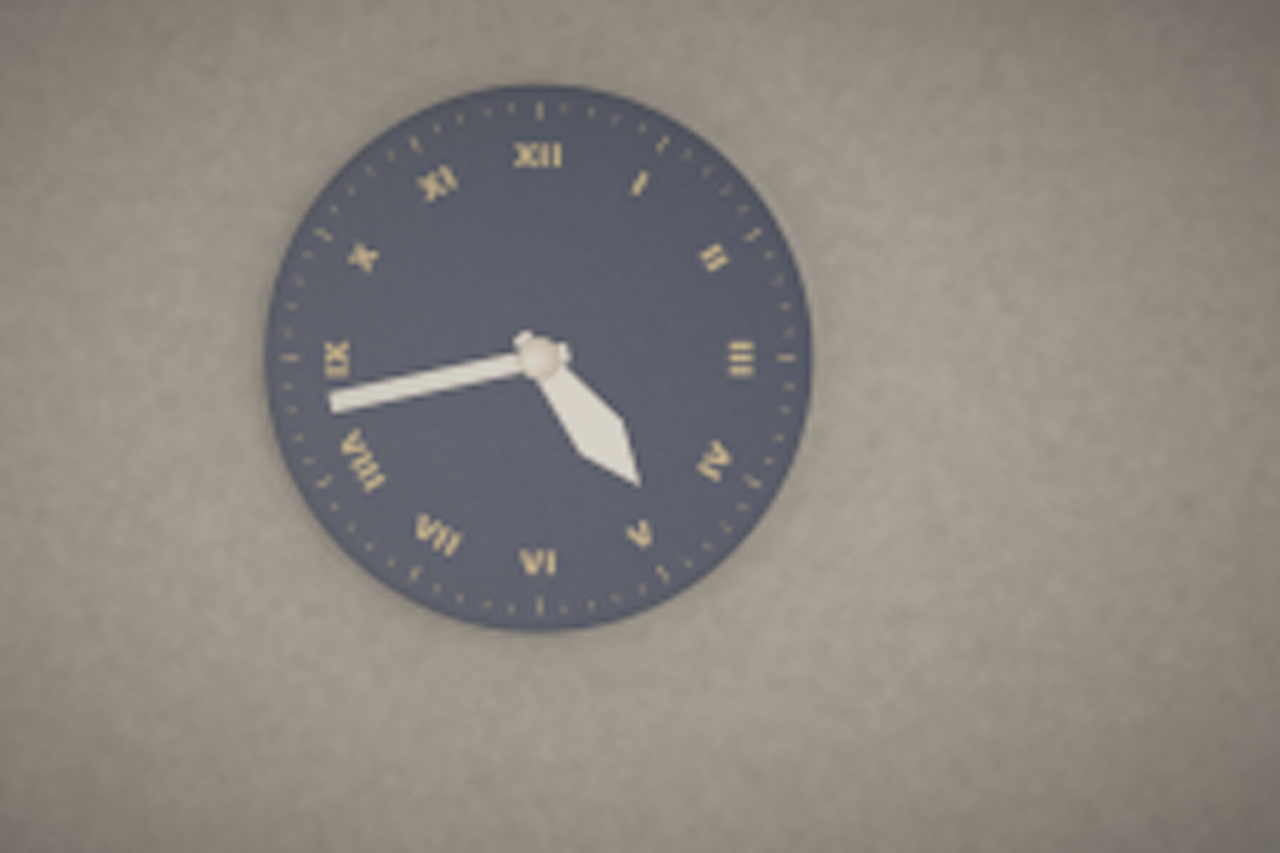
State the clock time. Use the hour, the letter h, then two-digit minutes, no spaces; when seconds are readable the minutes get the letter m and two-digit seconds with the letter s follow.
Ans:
4h43
